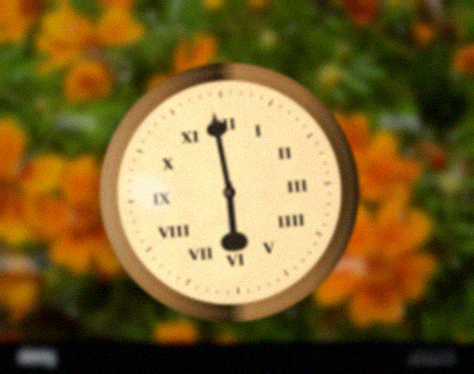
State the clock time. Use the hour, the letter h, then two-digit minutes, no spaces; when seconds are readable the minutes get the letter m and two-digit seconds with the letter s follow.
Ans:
5h59
